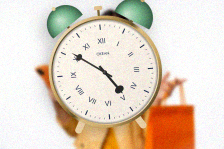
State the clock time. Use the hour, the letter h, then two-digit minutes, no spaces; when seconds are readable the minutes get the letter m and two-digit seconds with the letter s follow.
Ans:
4h51
